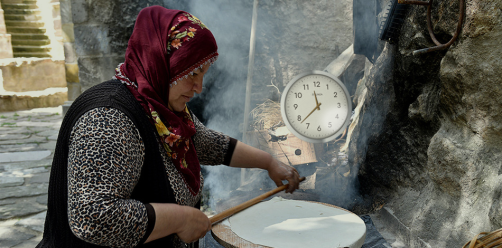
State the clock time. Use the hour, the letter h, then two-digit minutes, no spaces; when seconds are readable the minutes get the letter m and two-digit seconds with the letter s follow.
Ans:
11h38
